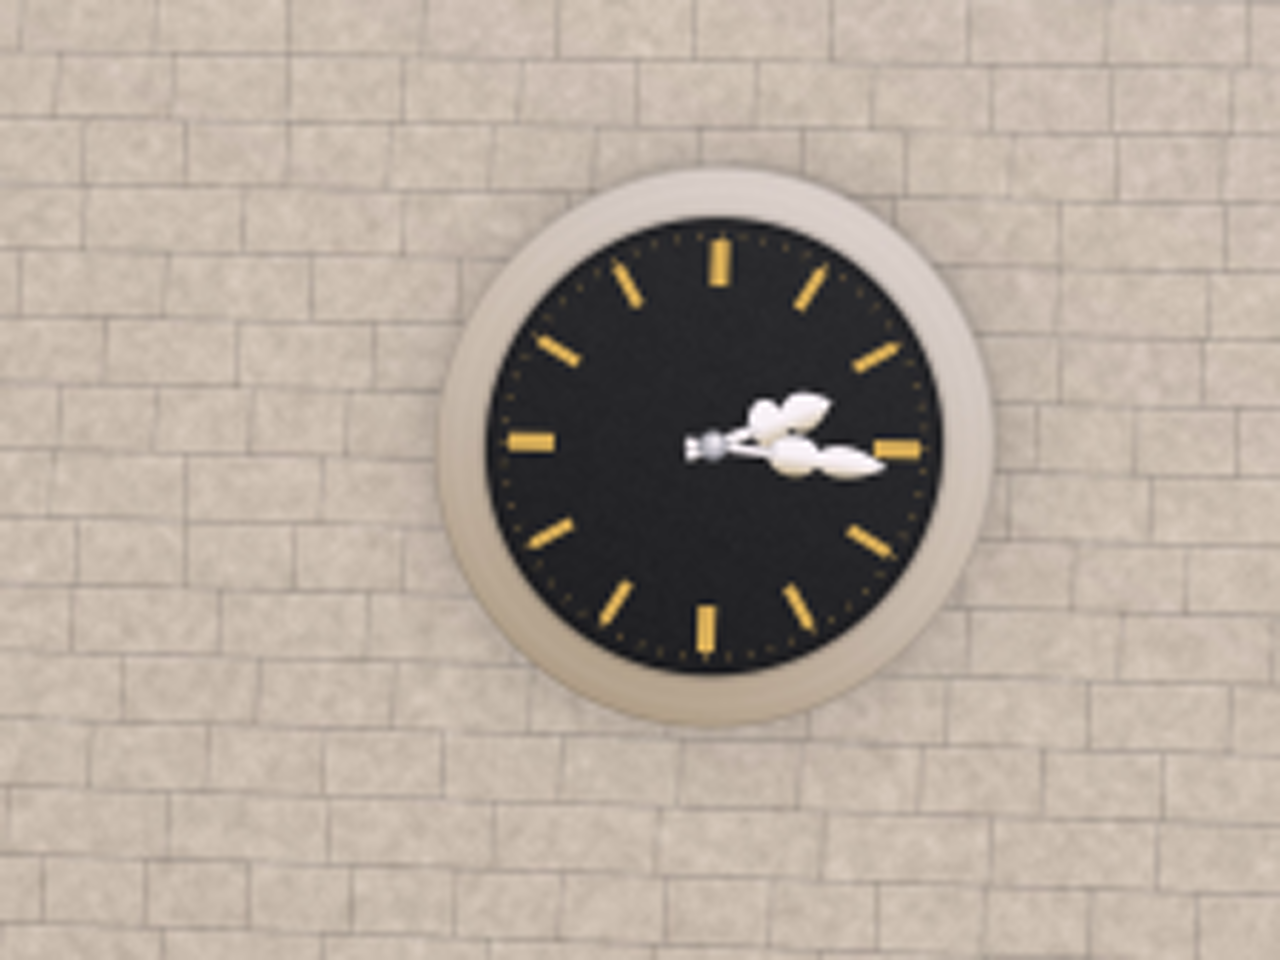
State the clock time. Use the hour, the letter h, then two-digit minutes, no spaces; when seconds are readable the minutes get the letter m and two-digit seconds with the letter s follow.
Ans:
2h16
